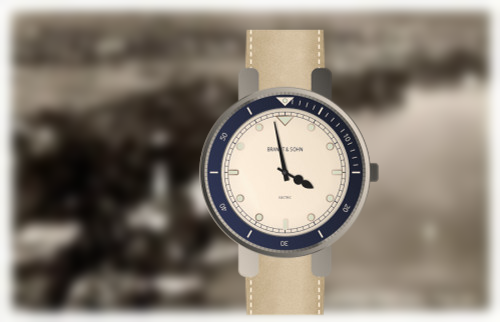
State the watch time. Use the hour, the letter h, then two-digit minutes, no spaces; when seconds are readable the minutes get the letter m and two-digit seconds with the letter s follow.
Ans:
3h58
